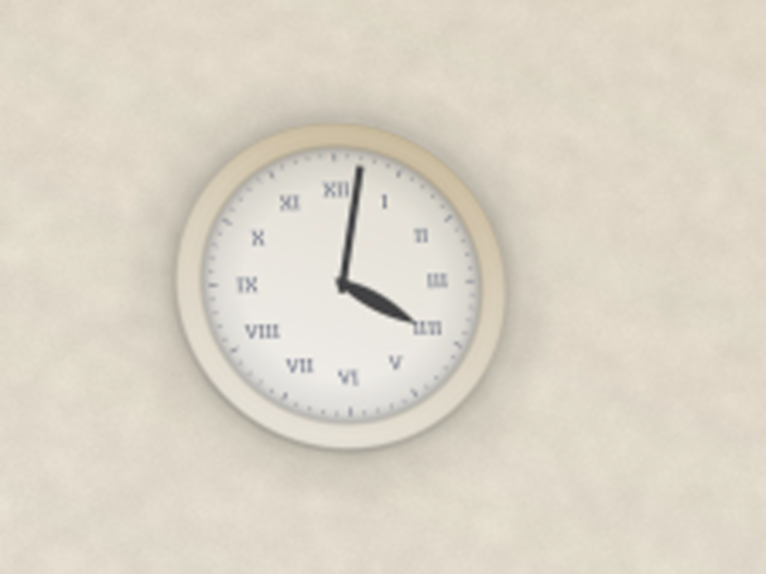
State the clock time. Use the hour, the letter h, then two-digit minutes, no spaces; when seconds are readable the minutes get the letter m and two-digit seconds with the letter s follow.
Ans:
4h02
